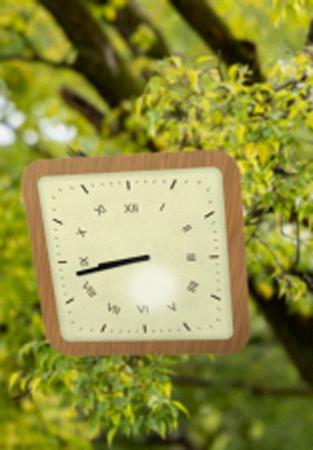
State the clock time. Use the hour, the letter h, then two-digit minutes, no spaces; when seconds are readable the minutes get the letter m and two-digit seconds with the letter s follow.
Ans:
8h43
